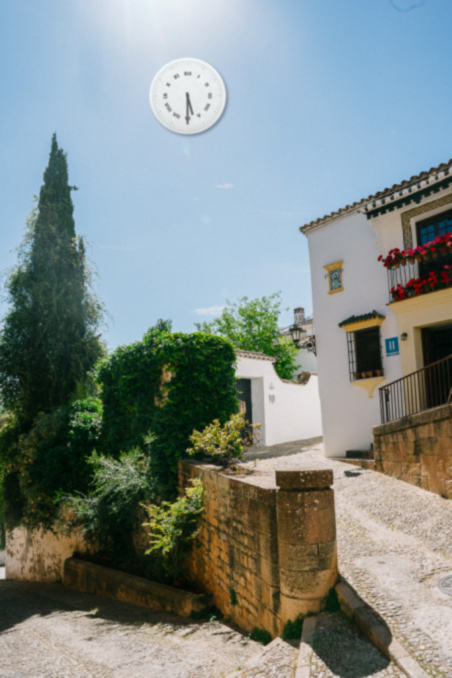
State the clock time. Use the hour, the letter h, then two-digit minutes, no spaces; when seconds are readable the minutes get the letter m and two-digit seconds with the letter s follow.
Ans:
5h30
